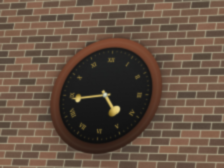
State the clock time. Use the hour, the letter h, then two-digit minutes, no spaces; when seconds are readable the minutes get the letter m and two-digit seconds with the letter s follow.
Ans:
4h44
